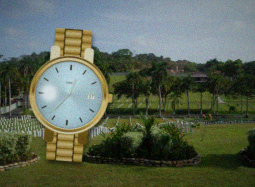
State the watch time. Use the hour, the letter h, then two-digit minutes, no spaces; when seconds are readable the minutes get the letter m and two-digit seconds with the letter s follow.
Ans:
12h37
